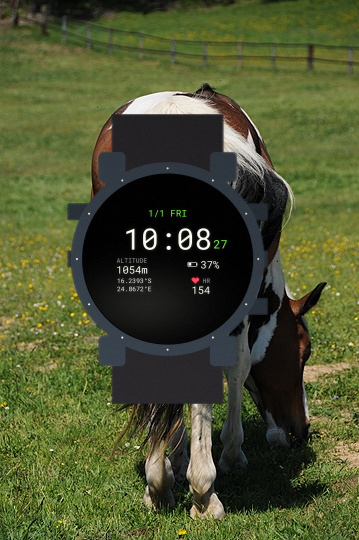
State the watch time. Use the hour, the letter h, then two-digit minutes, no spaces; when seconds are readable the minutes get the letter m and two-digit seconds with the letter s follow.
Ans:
10h08m27s
